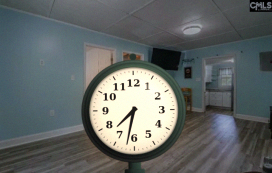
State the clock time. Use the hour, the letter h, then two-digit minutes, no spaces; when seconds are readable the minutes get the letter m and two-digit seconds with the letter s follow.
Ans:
7h32
